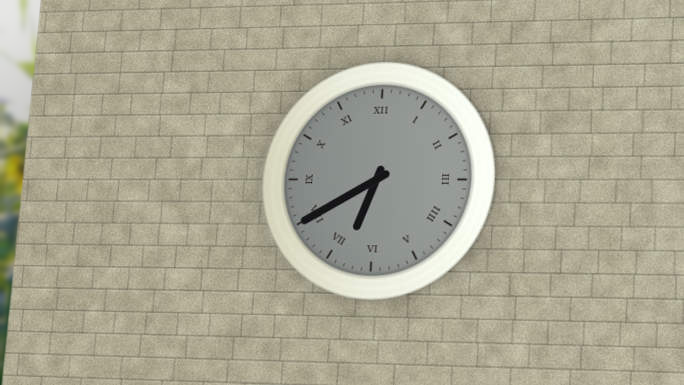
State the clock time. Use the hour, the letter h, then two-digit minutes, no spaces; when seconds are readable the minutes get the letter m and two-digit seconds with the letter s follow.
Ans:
6h40
